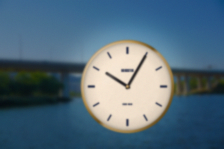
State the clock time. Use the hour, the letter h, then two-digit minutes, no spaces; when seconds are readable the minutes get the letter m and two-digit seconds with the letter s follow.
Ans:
10h05
